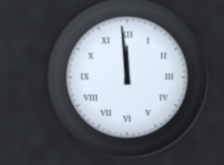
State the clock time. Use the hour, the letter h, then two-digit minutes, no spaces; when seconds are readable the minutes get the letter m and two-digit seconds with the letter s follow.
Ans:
11h59
